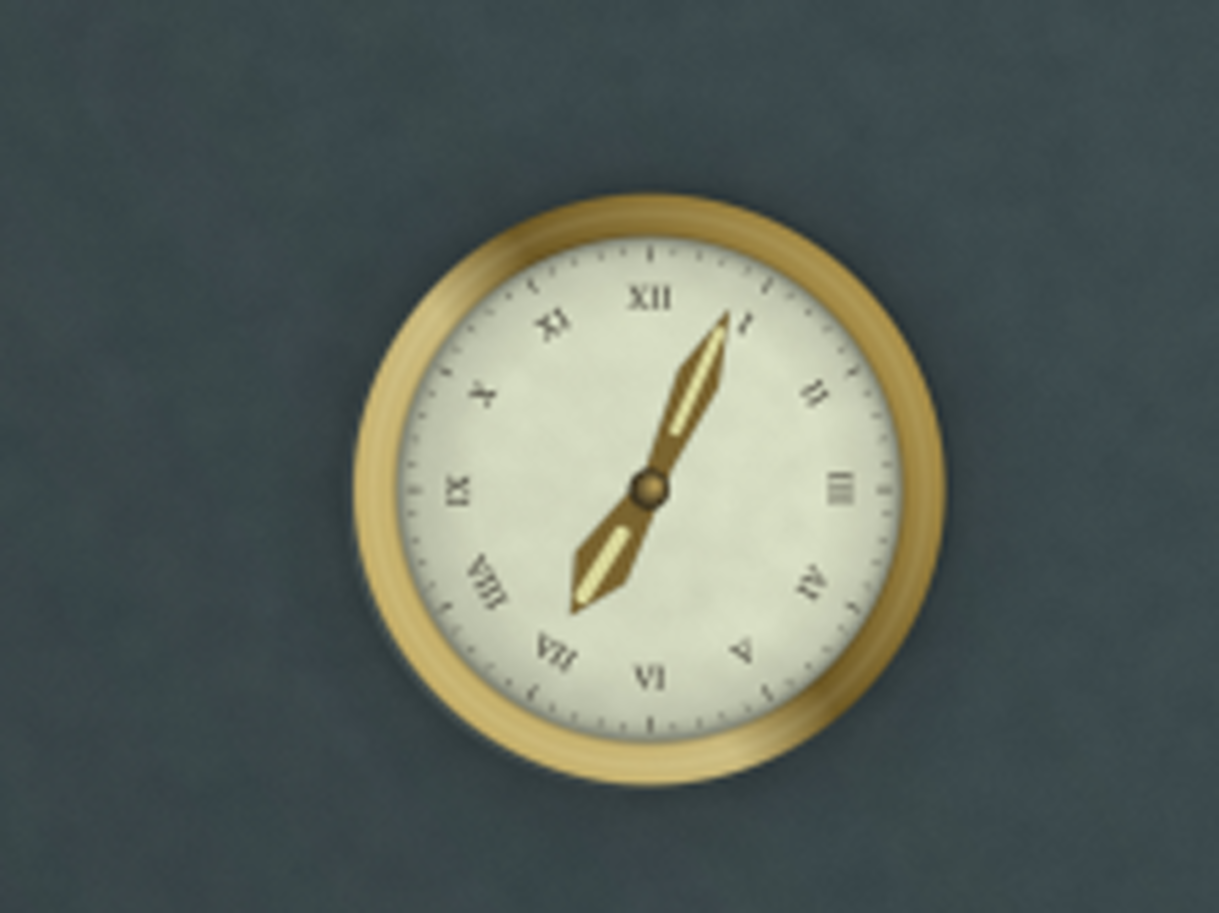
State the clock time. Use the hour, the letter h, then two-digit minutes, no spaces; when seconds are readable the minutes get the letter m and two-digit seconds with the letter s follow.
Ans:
7h04
